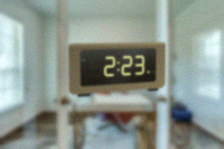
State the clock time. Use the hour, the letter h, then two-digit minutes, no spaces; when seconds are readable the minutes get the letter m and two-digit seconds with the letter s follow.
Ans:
2h23
